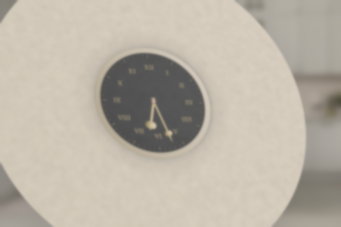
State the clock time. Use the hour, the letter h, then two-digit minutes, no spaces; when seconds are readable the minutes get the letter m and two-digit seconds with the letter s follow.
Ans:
6h27
